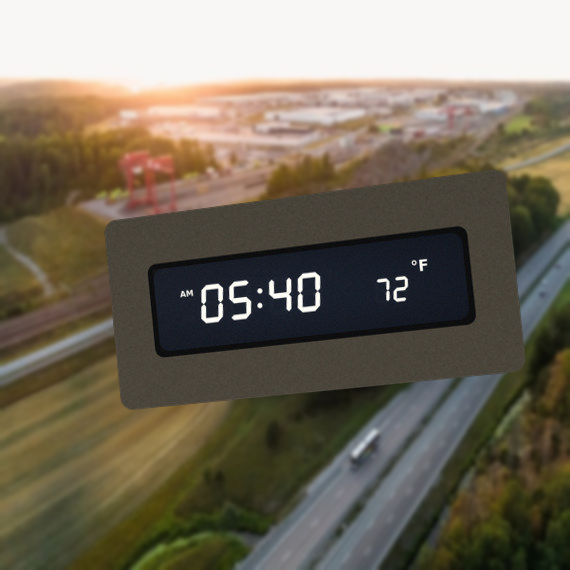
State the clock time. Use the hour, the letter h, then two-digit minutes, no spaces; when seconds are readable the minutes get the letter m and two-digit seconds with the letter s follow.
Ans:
5h40
